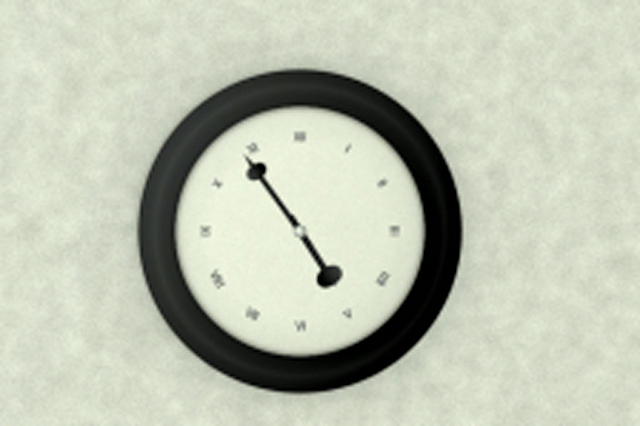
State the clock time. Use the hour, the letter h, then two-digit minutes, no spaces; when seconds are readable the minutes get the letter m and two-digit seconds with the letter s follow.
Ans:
4h54
